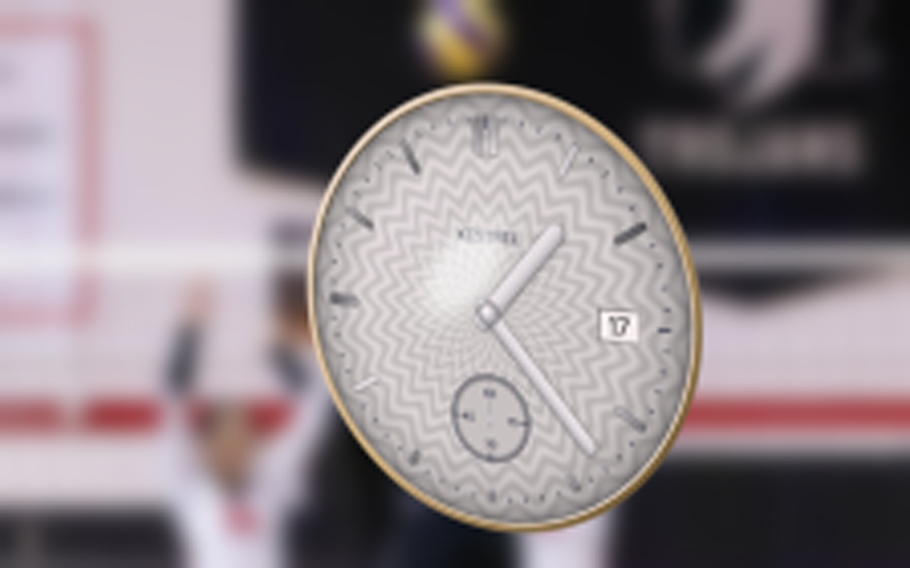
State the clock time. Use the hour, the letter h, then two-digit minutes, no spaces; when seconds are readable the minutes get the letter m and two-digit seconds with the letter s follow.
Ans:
1h23
